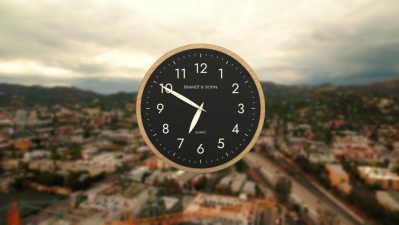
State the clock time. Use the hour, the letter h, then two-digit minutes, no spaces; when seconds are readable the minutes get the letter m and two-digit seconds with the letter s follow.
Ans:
6h50
